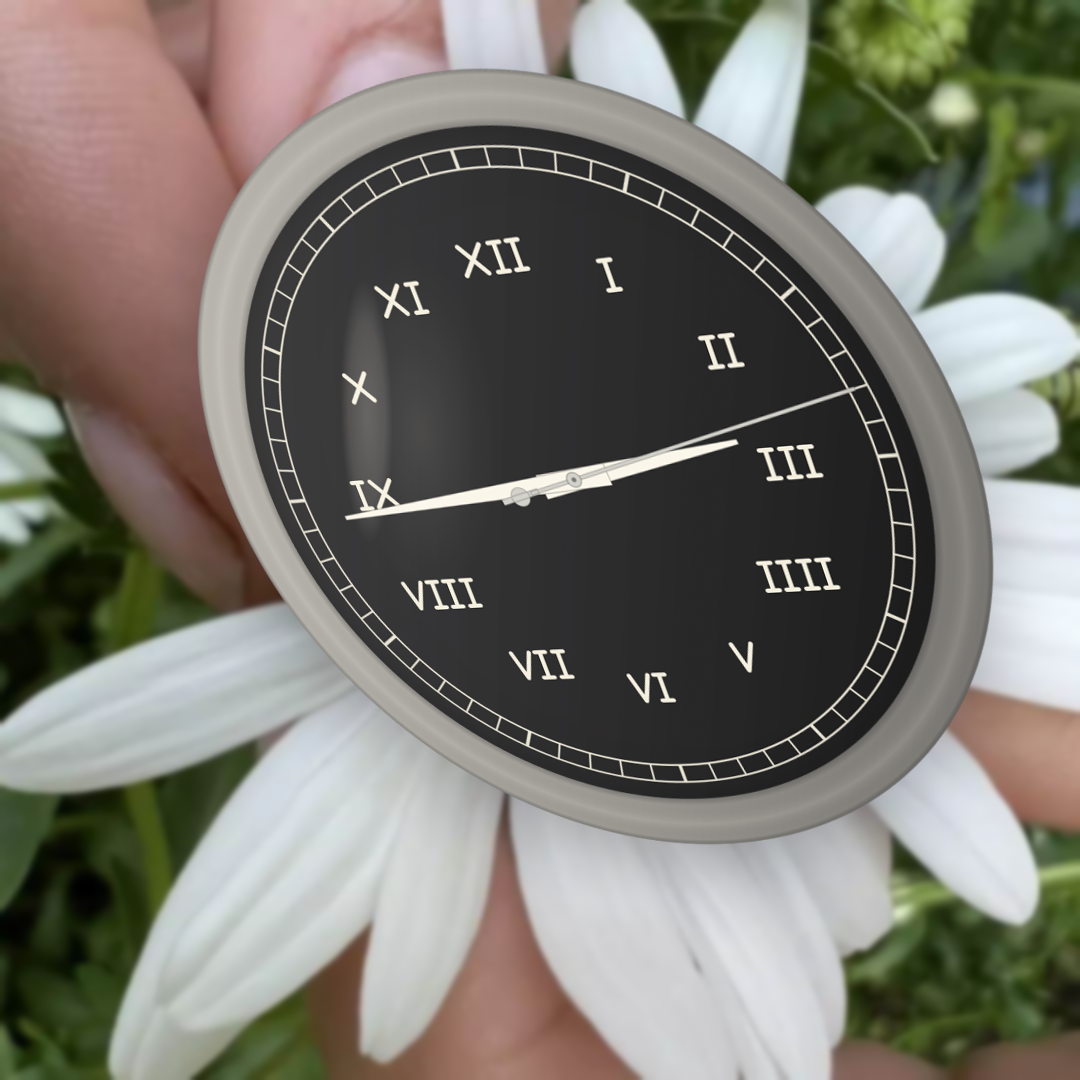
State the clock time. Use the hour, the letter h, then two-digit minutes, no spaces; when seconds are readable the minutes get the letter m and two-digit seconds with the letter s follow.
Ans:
2h44m13s
